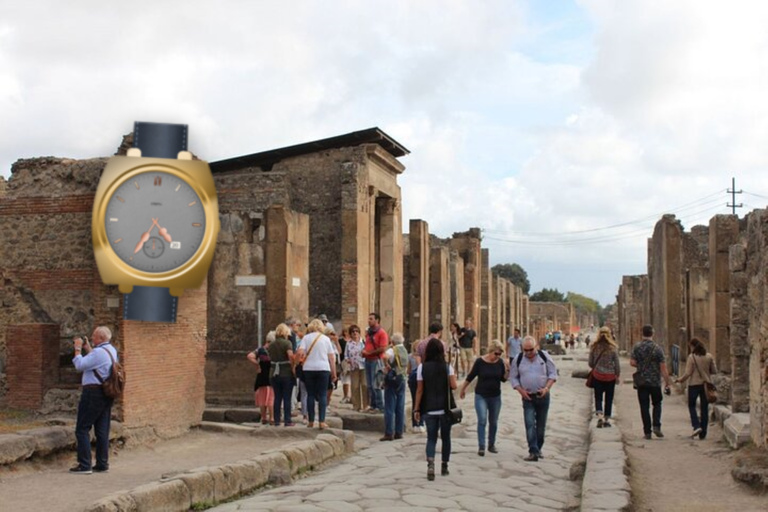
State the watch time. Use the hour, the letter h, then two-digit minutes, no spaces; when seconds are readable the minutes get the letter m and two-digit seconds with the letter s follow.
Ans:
4h35
